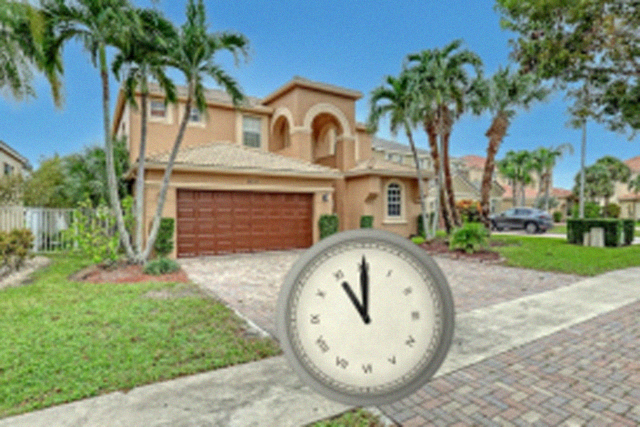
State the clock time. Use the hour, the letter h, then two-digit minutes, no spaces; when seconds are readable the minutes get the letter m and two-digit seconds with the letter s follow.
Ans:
11h00
